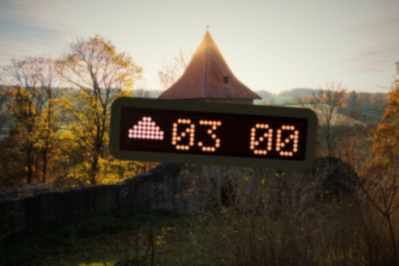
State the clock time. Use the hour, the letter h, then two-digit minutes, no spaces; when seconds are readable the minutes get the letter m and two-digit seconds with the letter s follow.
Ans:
3h00
